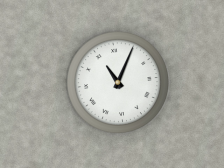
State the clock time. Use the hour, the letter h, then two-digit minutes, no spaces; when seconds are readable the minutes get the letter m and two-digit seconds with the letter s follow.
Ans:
11h05
